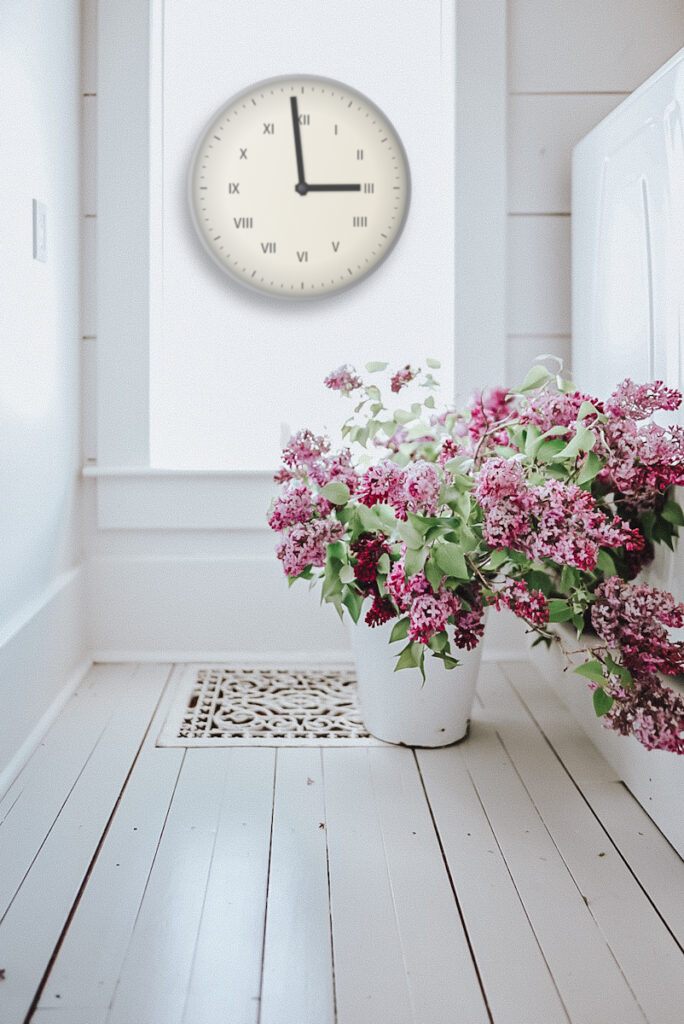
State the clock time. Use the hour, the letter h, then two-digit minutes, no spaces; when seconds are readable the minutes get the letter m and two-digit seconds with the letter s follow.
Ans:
2h59
